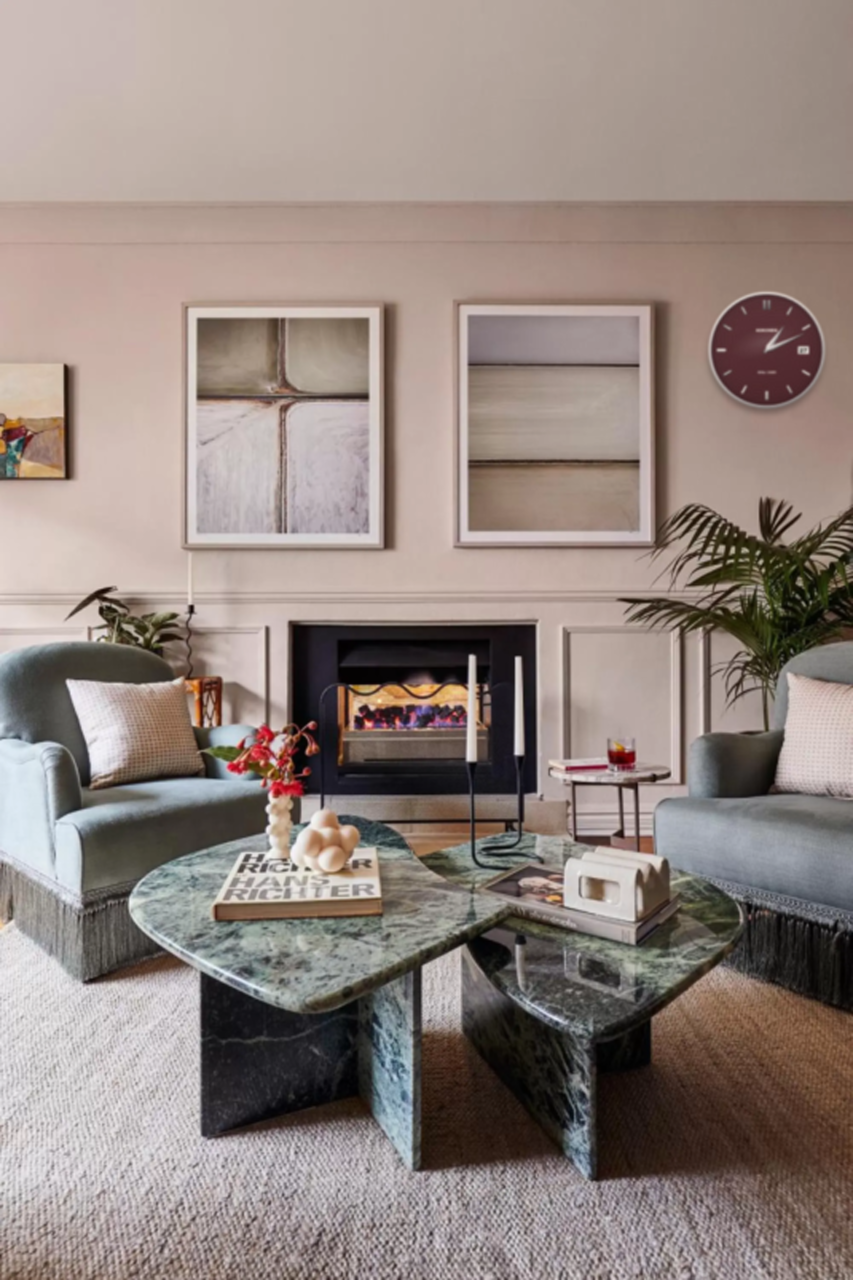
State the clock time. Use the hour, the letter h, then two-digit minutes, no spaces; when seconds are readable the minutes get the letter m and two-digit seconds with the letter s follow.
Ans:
1h11
